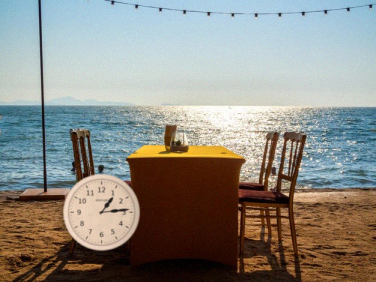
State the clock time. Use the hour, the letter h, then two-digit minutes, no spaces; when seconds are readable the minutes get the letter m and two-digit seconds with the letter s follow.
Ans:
1h14
